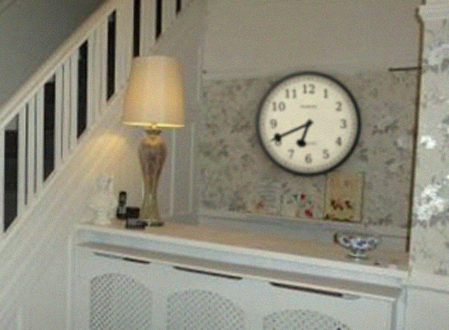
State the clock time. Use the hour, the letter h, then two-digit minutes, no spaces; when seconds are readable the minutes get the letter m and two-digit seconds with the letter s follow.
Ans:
6h41
